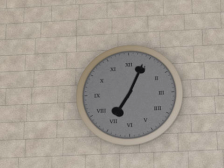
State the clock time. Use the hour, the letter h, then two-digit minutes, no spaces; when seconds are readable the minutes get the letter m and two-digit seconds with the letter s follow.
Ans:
7h04
